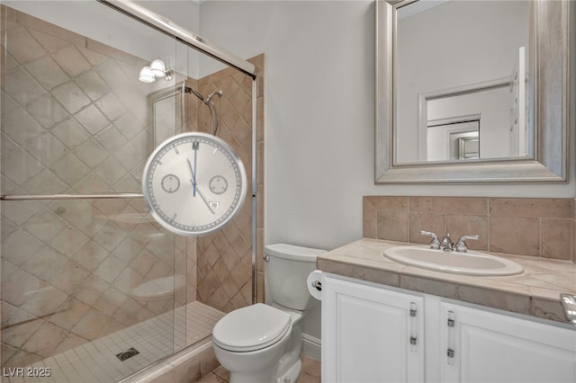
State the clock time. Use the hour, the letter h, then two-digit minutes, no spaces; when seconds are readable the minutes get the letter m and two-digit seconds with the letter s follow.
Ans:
11h24
